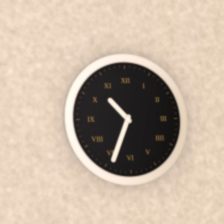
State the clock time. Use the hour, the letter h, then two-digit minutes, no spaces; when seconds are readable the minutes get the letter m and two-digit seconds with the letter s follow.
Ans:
10h34
